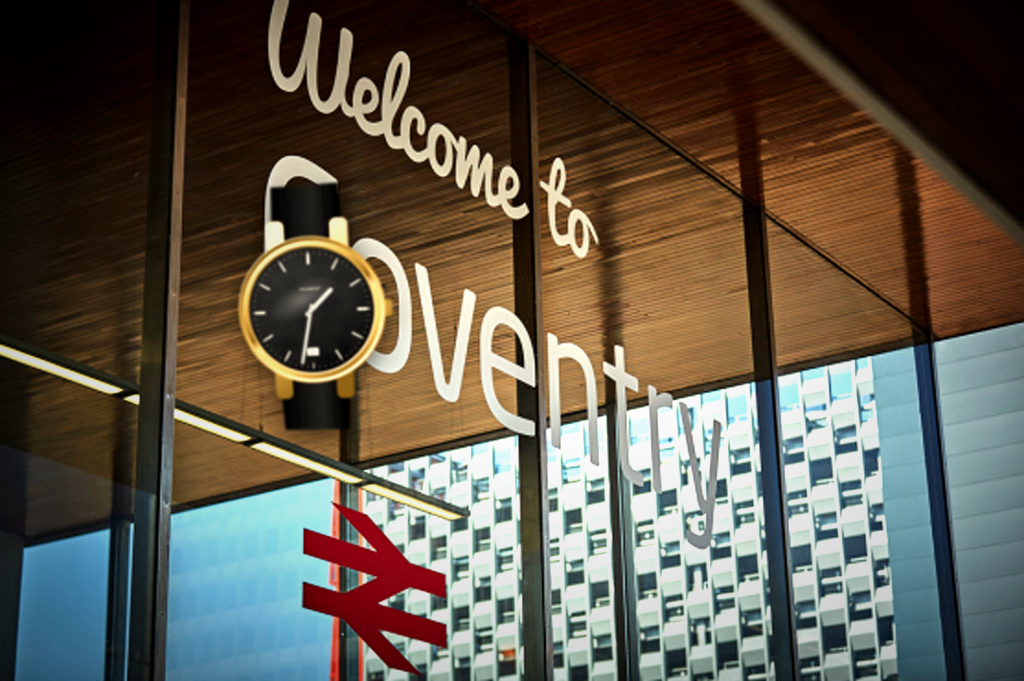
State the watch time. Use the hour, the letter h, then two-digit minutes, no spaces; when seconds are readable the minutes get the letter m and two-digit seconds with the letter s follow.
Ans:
1h32
